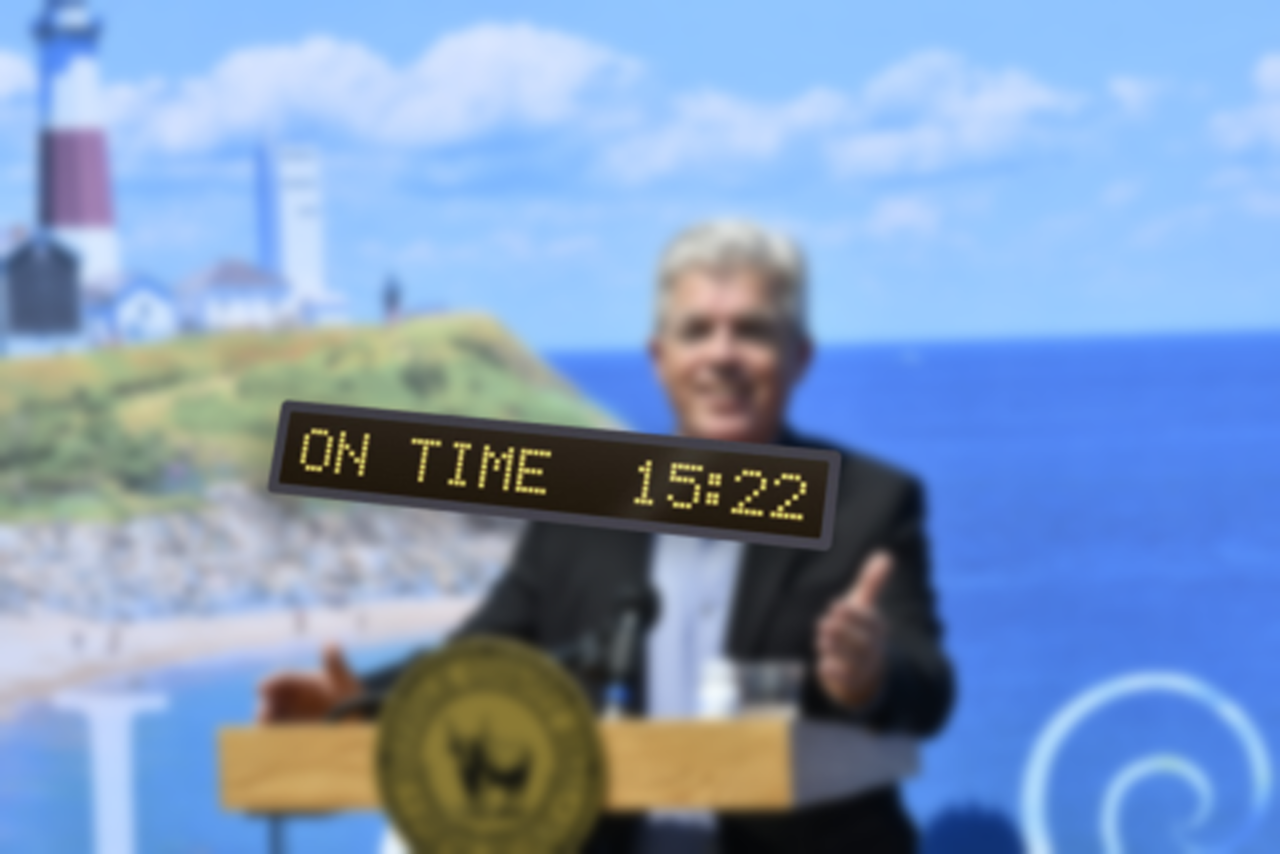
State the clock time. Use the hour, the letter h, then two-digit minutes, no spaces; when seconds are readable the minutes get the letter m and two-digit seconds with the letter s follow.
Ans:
15h22
